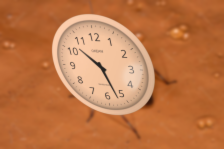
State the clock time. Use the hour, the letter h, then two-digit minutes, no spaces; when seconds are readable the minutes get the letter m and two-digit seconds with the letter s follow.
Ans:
10h27
